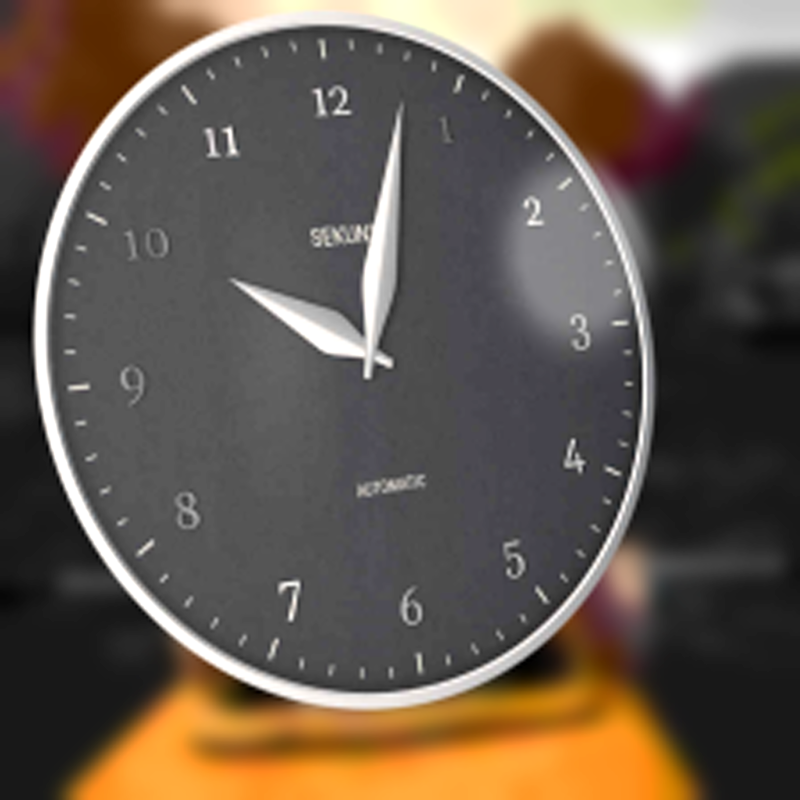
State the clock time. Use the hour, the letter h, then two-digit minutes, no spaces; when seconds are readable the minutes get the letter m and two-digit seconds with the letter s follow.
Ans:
10h03
